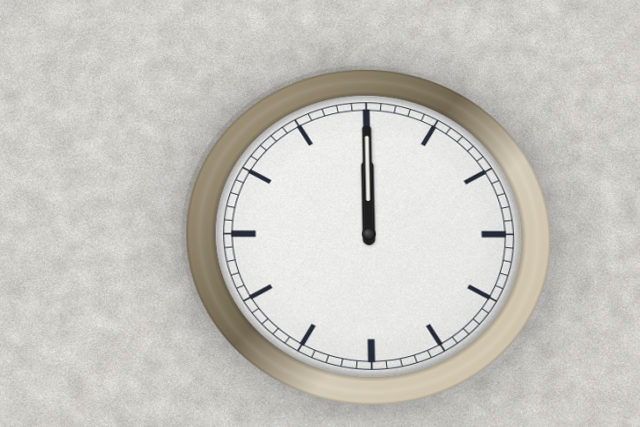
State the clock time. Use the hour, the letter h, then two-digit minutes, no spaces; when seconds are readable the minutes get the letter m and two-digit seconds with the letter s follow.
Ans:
12h00
